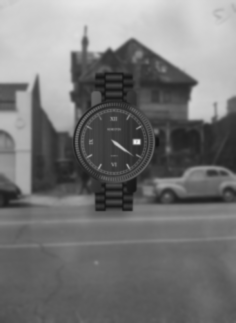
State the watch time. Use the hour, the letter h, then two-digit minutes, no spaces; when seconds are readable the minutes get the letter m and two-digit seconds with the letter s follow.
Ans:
4h21
